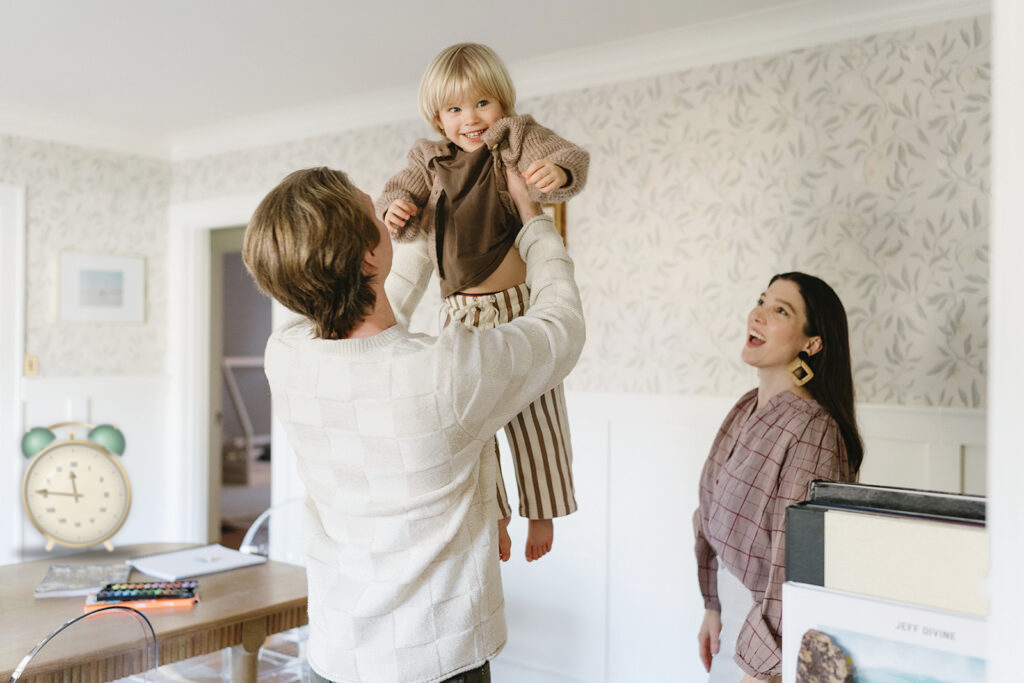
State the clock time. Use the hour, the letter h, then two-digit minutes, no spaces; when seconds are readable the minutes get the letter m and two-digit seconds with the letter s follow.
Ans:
11h46
